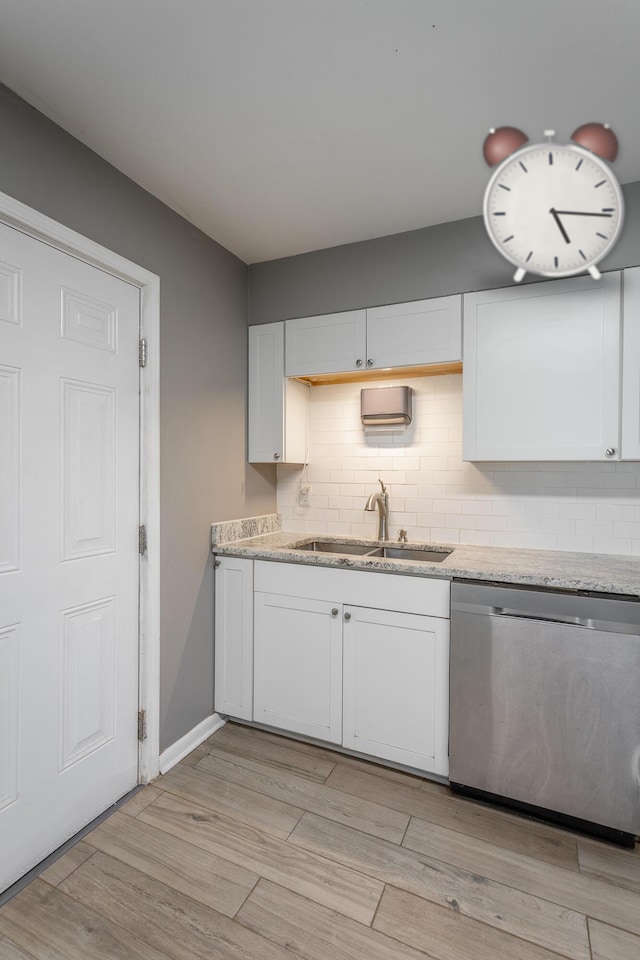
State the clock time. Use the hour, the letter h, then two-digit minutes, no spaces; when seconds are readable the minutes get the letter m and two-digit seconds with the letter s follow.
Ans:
5h16
